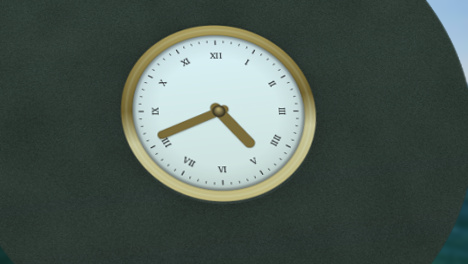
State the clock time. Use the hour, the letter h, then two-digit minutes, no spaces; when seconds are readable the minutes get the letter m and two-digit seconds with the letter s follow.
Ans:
4h41
